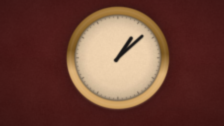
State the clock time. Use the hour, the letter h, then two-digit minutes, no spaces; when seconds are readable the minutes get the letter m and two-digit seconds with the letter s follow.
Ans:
1h08
